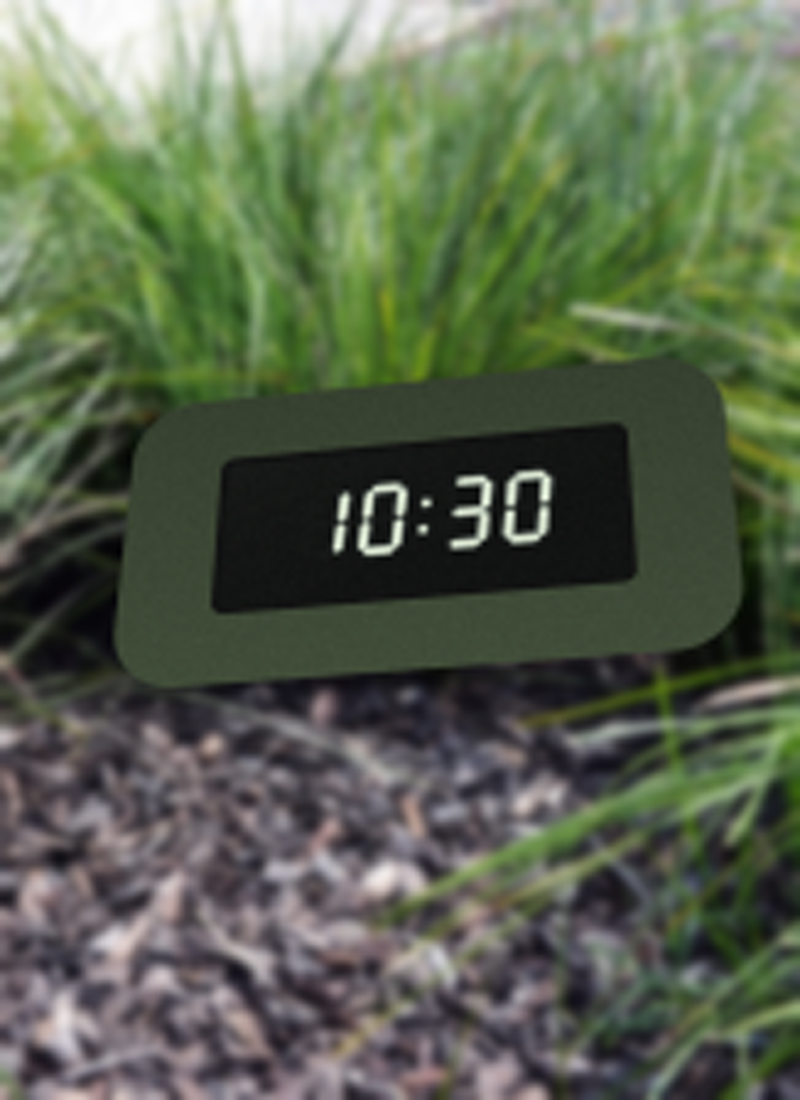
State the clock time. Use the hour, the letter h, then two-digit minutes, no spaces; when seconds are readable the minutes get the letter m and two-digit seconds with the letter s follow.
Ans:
10h30
